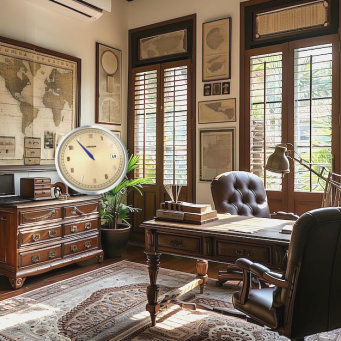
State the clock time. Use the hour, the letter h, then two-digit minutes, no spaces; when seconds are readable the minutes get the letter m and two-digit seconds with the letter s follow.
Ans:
10h54
